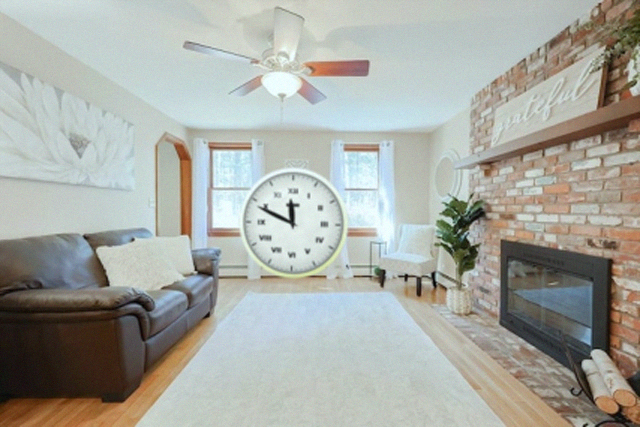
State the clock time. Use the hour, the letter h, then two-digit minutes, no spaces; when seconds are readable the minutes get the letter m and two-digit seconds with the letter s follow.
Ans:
11h49
